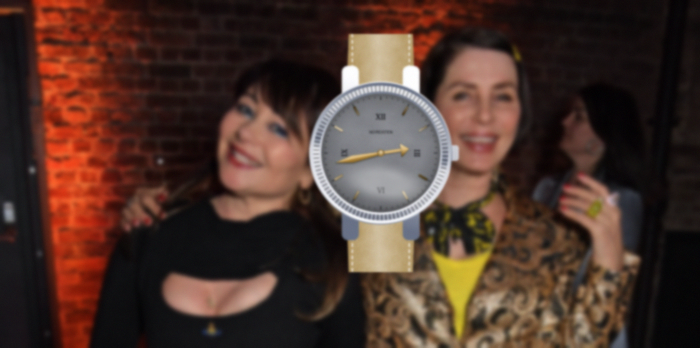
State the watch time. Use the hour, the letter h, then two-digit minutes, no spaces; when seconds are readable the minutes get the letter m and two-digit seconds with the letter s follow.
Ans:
2h43
